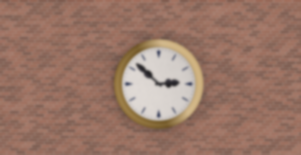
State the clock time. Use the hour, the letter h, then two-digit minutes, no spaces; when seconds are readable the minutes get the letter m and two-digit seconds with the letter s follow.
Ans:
2h52
